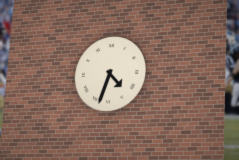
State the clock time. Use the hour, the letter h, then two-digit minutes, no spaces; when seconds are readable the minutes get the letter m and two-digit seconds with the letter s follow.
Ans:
4h33
